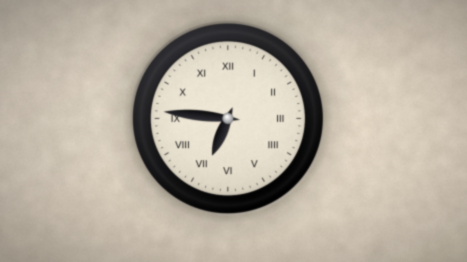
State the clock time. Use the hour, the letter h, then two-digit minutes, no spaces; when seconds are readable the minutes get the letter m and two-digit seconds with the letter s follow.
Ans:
6h46
